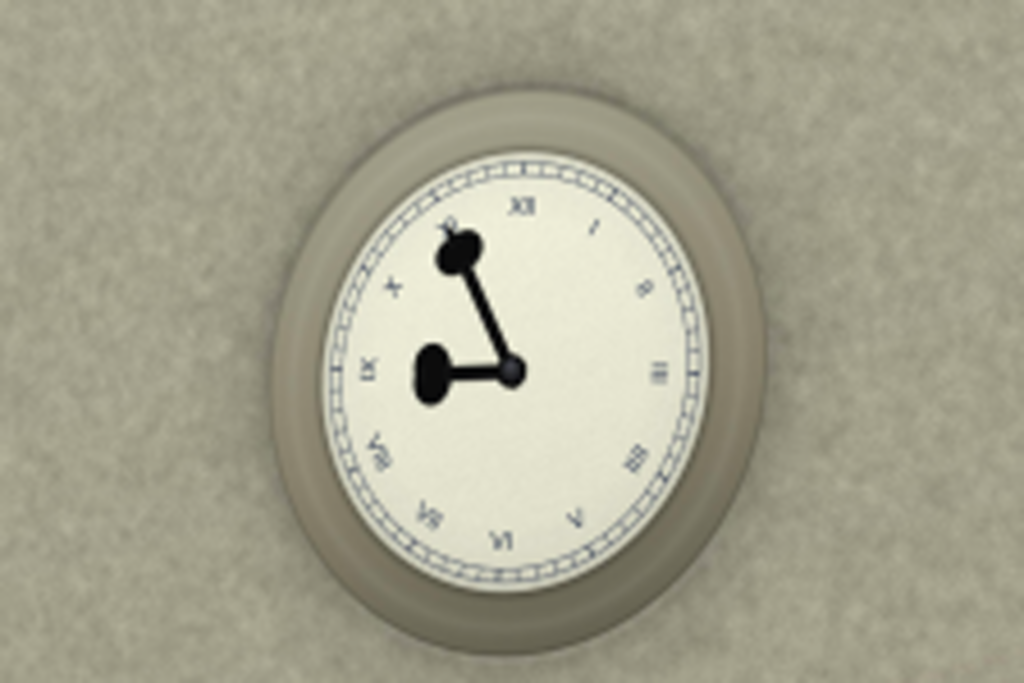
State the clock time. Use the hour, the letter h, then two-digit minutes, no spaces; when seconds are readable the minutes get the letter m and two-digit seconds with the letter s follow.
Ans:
8h55
